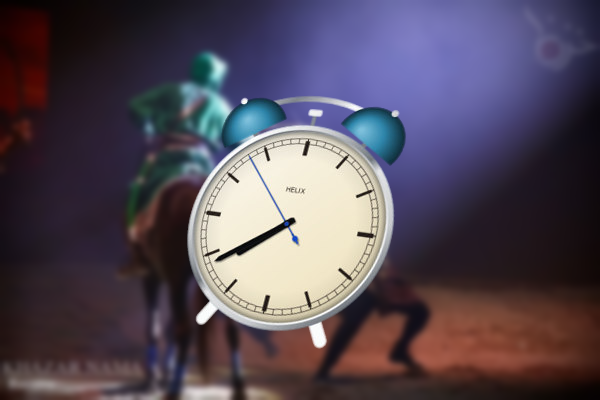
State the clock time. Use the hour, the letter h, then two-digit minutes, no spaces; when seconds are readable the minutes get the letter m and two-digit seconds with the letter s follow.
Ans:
7h38m53s
